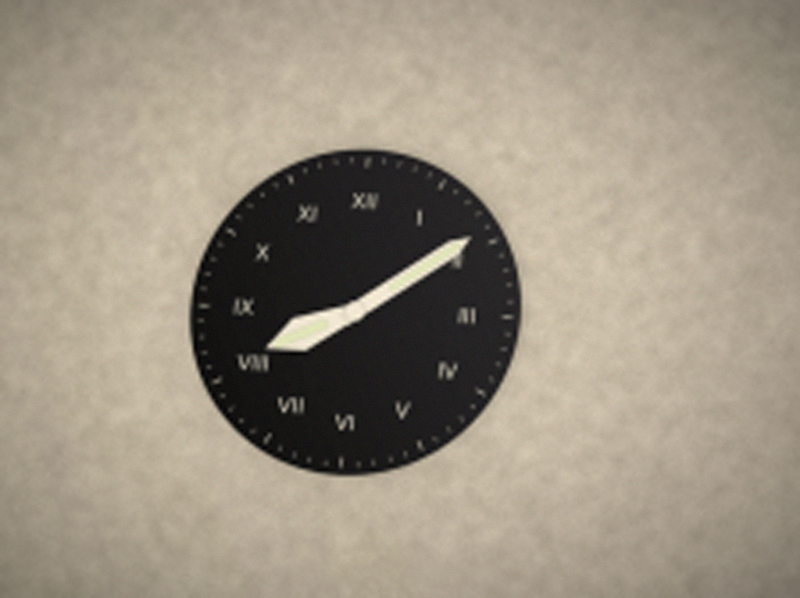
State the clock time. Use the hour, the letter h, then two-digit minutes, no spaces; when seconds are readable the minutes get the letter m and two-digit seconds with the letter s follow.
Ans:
8h09
